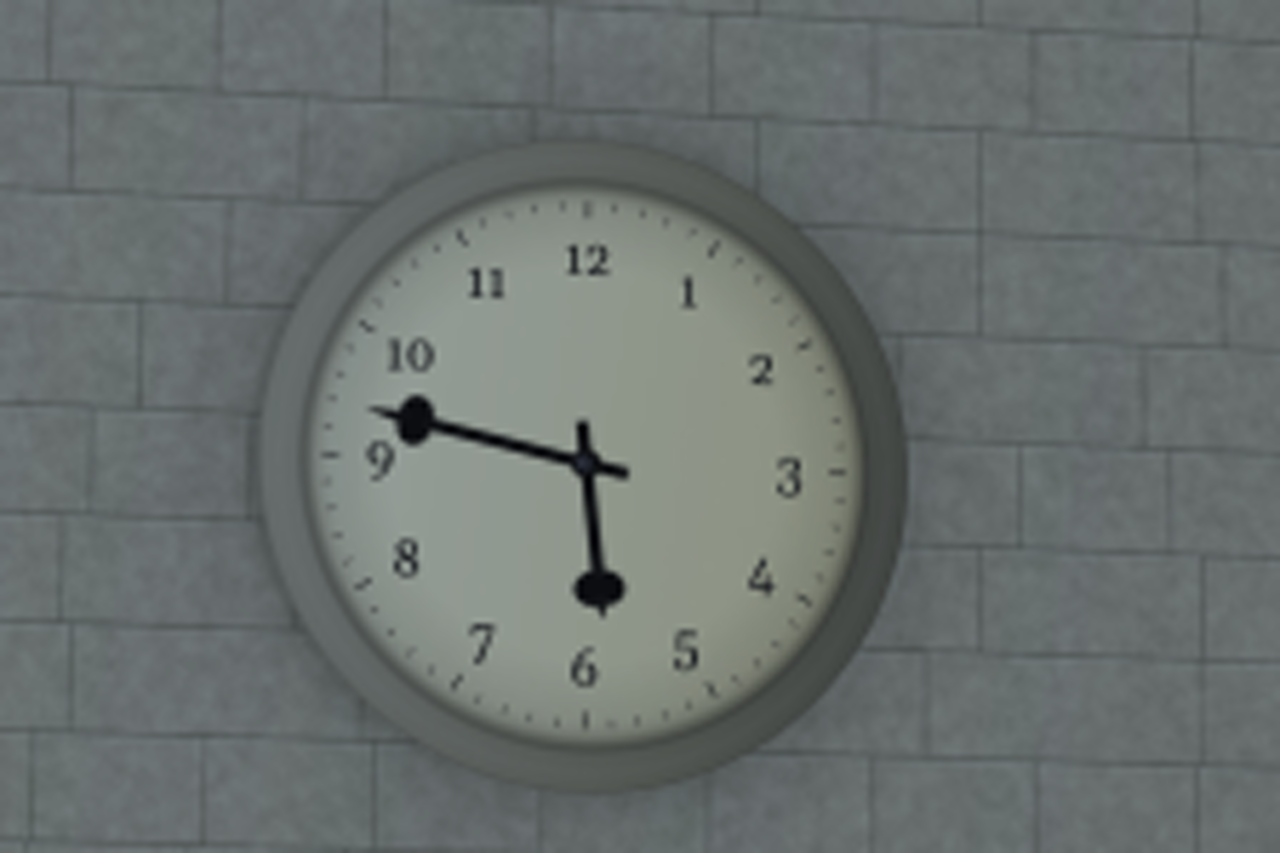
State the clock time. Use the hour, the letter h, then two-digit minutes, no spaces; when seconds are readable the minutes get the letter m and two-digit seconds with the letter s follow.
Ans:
5h47
